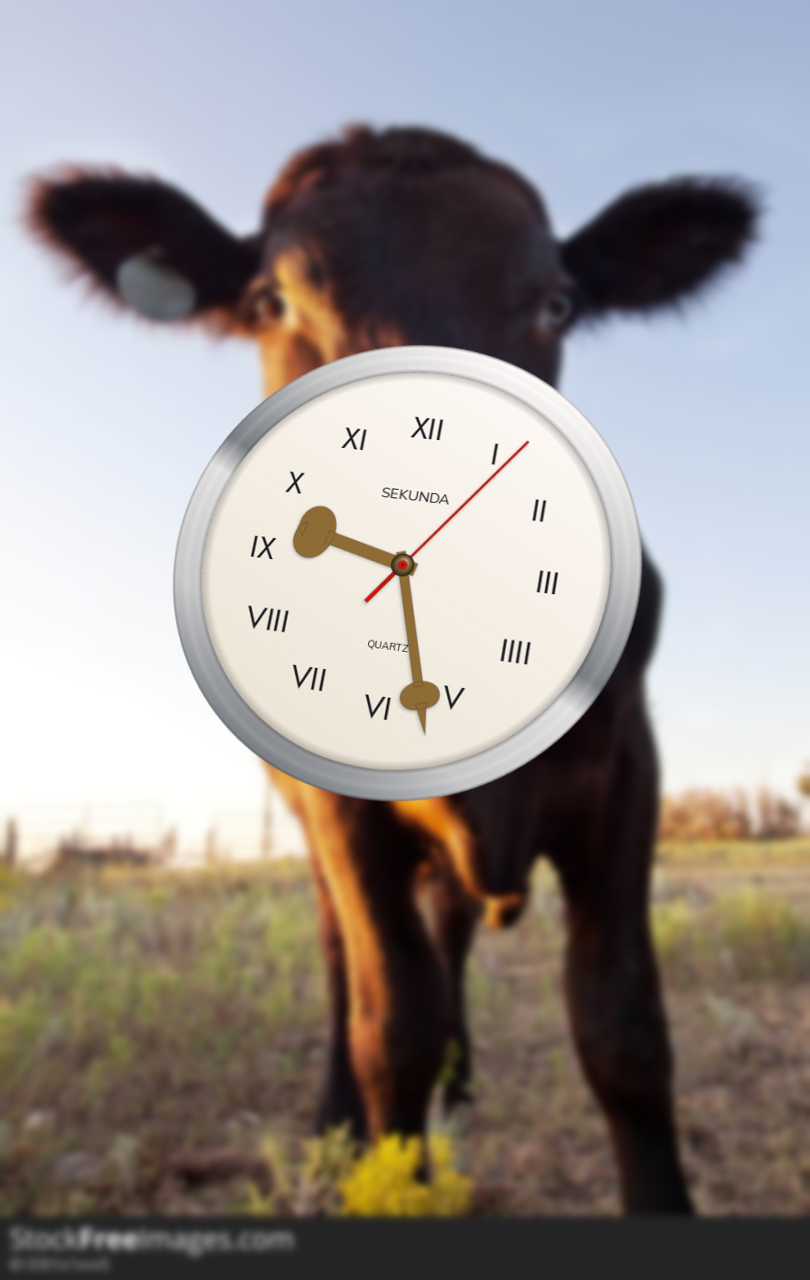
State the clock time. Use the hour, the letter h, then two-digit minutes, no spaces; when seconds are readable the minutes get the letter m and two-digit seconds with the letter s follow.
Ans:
9h27m06s
